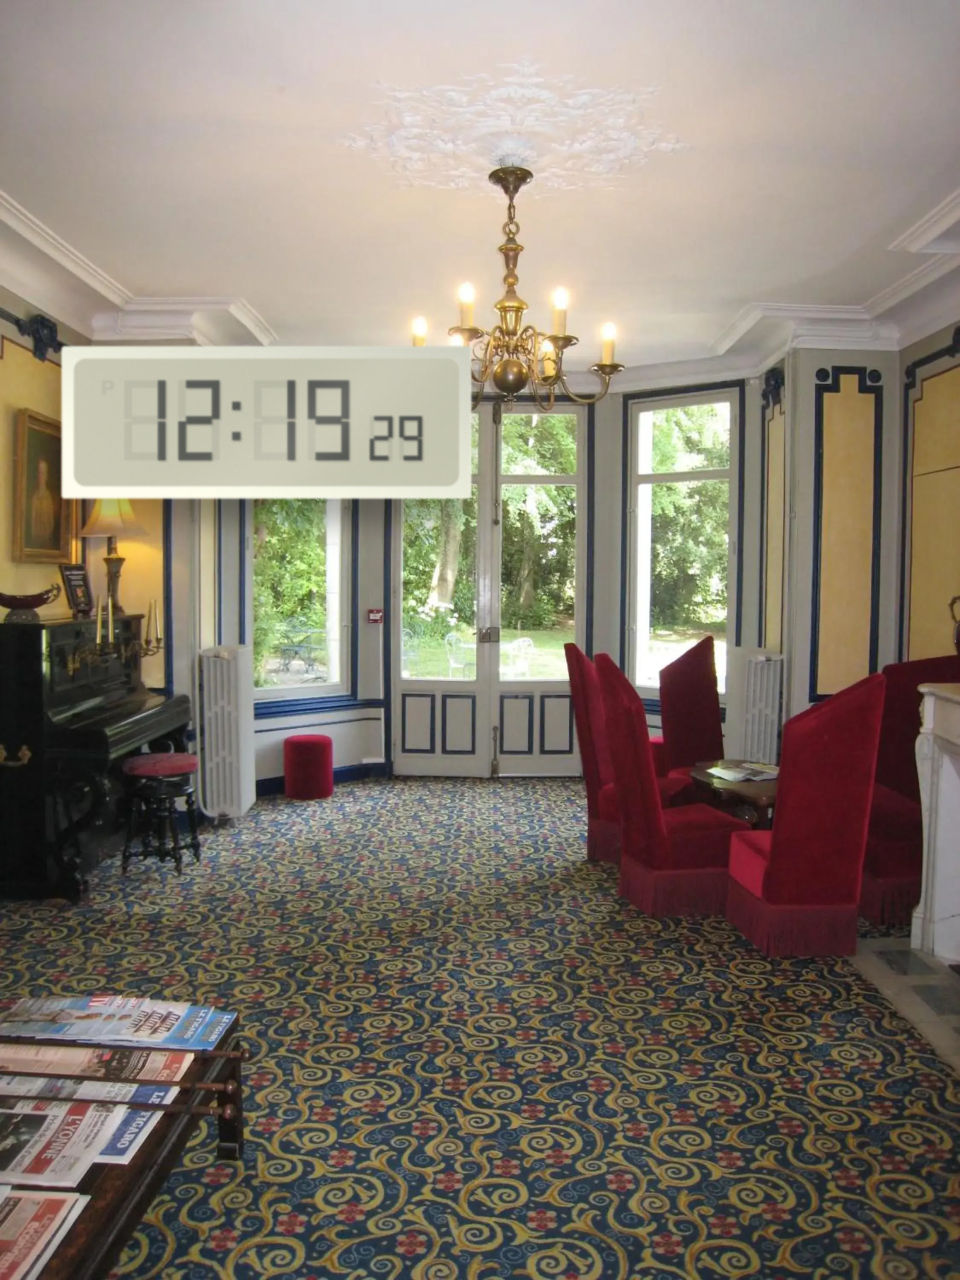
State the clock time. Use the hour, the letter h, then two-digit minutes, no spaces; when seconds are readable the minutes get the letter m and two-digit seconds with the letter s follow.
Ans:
12h19m29s
